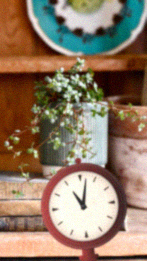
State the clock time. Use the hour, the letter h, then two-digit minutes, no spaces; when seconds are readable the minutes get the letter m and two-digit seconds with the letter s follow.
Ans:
11h02
